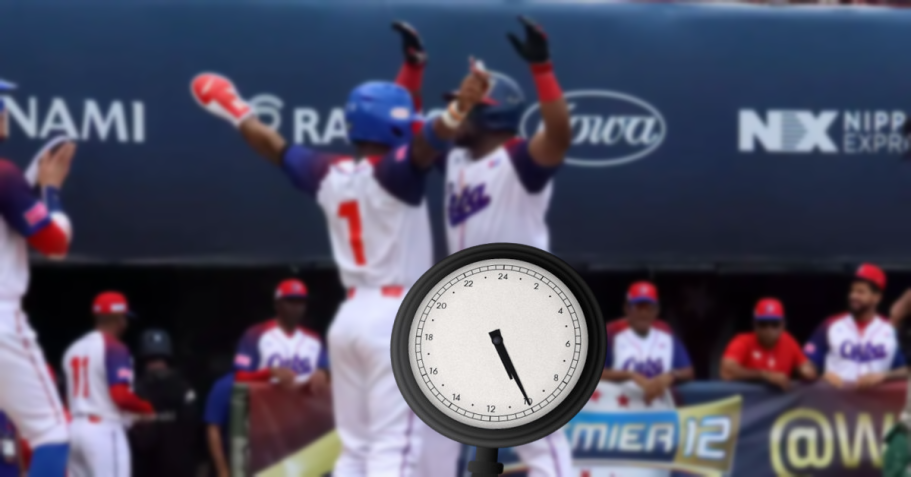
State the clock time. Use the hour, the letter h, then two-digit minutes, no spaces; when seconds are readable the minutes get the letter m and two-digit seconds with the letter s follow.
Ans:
10h25
